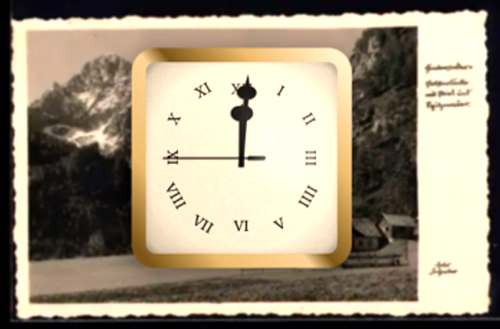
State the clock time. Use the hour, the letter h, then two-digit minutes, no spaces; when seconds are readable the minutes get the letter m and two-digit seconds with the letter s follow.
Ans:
12h00m45s
